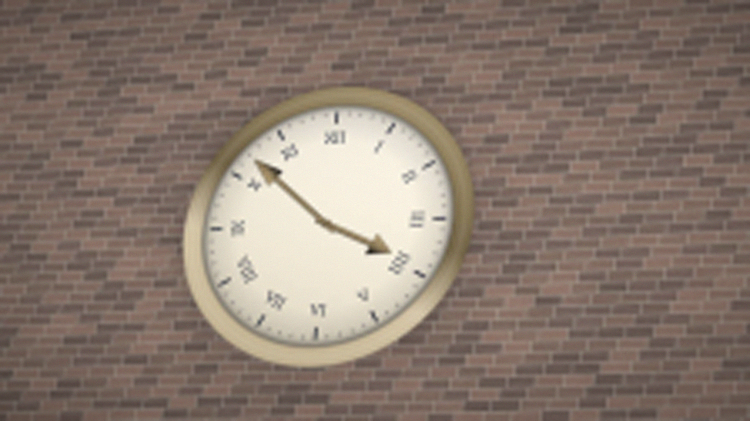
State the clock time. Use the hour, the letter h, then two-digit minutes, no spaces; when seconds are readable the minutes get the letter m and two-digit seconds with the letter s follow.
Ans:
3h52
